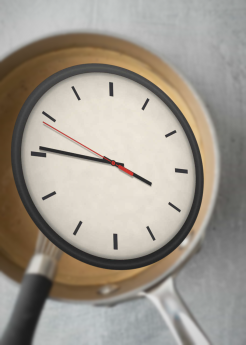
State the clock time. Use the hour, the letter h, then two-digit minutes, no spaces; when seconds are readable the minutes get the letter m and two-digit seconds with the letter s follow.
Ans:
3h45m49s
